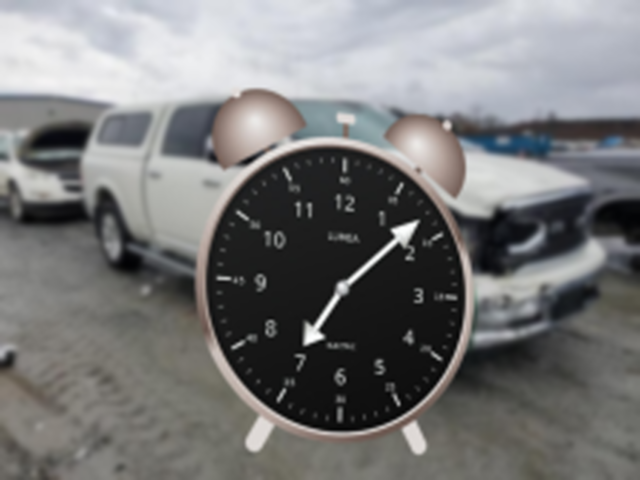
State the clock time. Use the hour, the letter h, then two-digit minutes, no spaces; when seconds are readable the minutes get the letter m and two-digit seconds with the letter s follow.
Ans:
7h08
